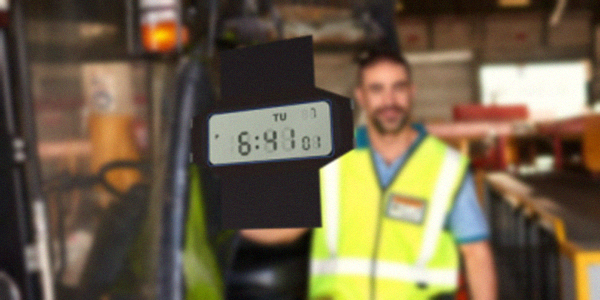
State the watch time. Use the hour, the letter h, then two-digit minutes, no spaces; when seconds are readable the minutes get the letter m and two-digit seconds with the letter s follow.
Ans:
6h41m01s
